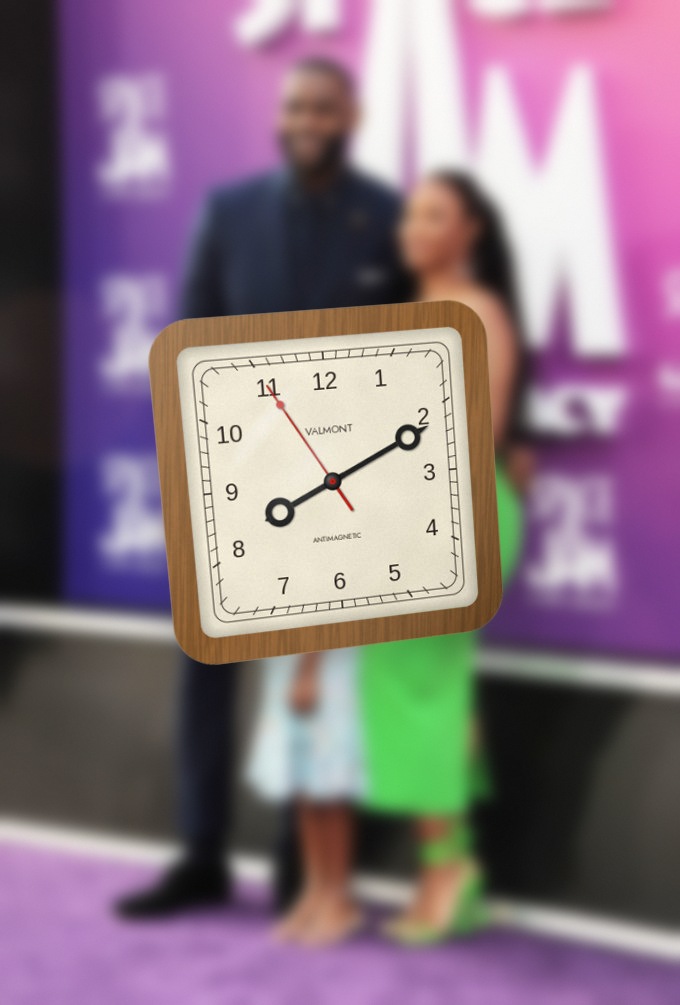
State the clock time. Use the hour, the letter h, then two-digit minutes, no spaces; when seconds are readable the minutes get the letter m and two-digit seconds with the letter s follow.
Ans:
8h10m55s
